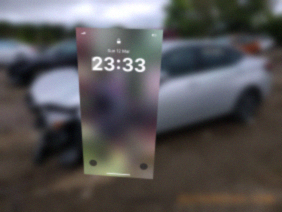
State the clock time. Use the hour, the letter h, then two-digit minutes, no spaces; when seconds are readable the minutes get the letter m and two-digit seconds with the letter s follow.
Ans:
23h33
